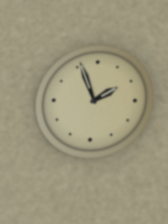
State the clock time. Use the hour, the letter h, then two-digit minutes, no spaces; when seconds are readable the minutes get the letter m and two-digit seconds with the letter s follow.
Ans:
1h56
